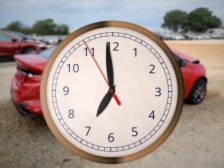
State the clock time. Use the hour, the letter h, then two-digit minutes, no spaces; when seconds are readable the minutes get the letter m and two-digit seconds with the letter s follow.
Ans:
6h58m55s
